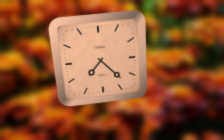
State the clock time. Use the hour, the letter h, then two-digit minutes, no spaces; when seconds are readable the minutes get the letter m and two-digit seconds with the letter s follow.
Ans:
7h23
